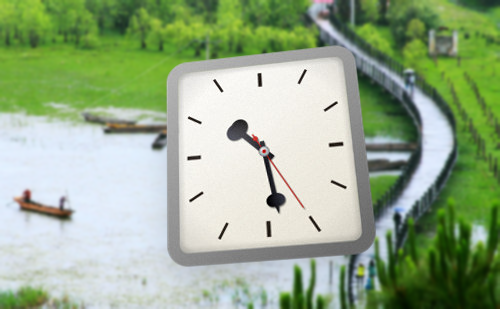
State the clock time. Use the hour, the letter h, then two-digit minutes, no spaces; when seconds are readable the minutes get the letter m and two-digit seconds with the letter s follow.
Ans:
10h28m25s
